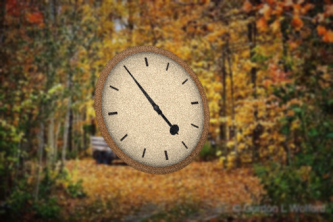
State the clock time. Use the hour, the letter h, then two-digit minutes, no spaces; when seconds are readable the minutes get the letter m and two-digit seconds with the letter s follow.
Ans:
4h55
